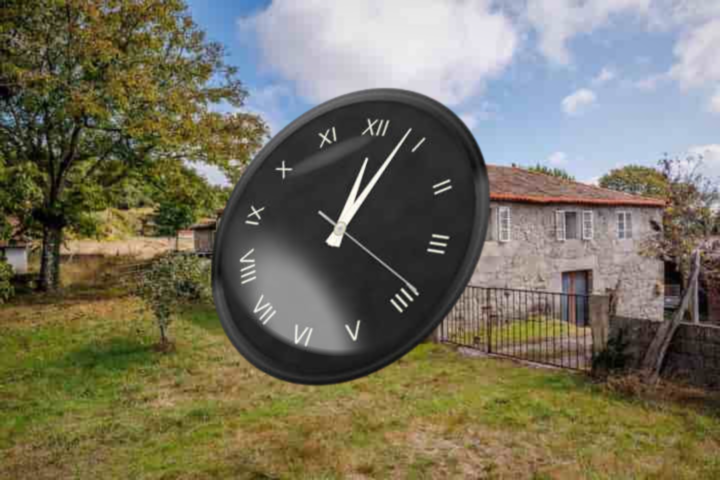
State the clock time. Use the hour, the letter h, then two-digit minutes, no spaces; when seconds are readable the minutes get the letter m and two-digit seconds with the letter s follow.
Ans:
12h03m19s
